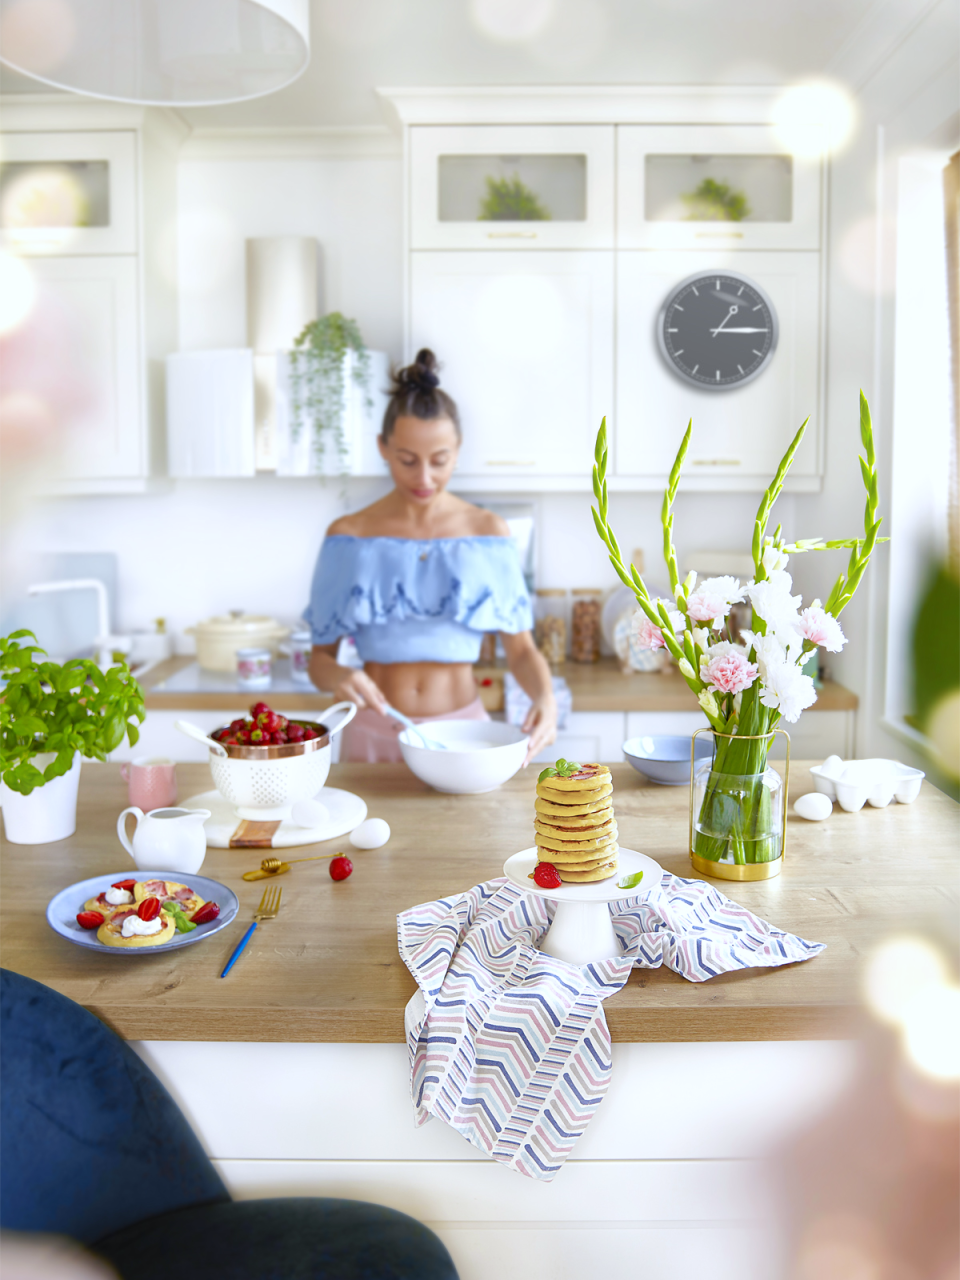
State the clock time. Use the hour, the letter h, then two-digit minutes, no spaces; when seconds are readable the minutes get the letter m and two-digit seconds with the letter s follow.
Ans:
1h15
